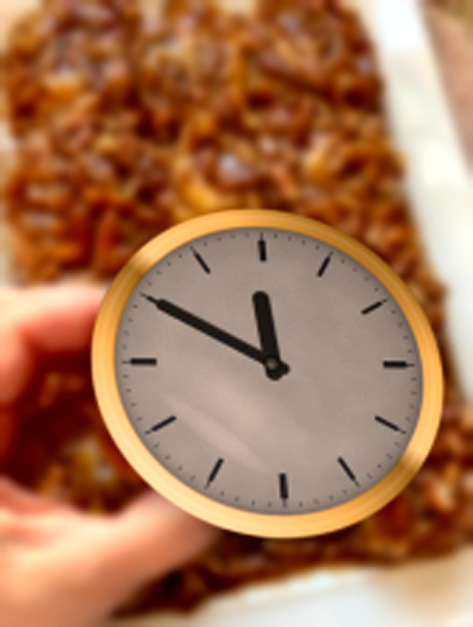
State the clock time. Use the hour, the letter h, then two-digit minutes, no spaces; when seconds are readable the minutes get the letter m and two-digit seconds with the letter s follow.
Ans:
11h50
